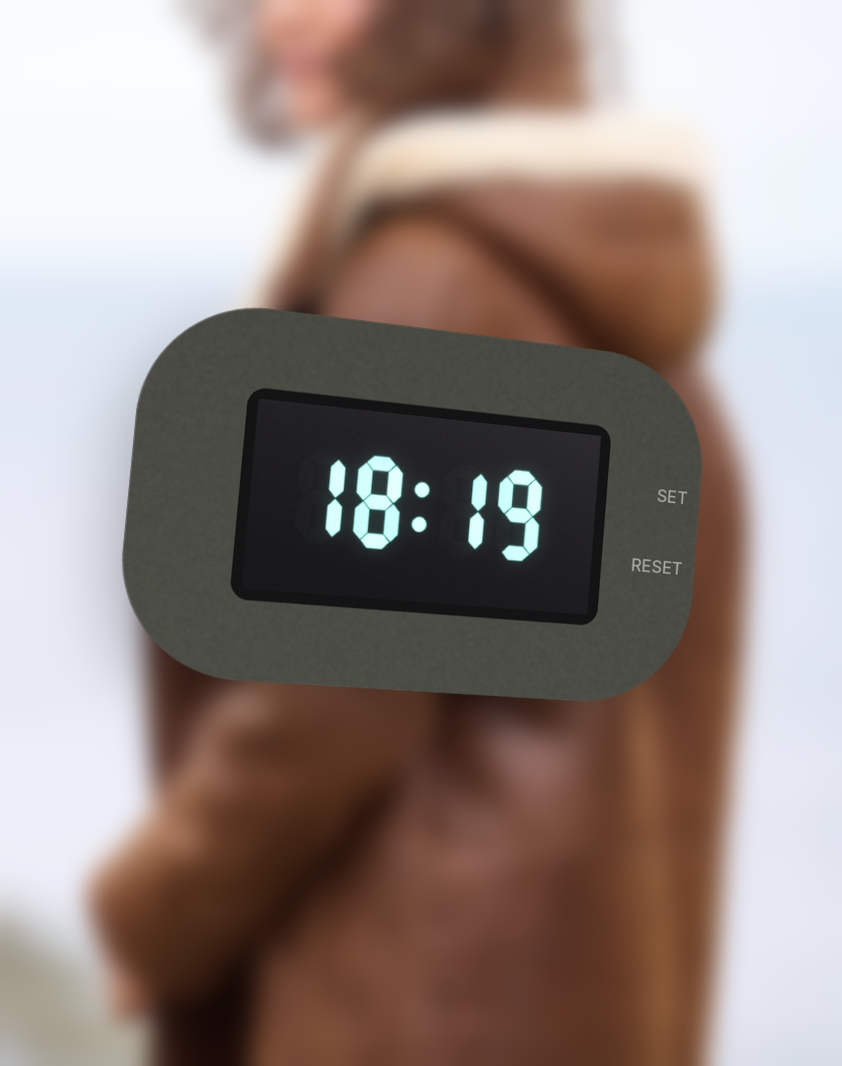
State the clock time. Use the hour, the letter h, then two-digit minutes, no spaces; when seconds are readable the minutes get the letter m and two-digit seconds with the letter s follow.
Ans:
18h19
